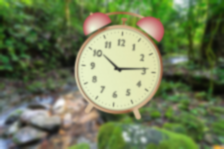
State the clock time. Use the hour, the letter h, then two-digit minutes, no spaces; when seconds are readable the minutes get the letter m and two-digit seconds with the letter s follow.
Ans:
10h14
